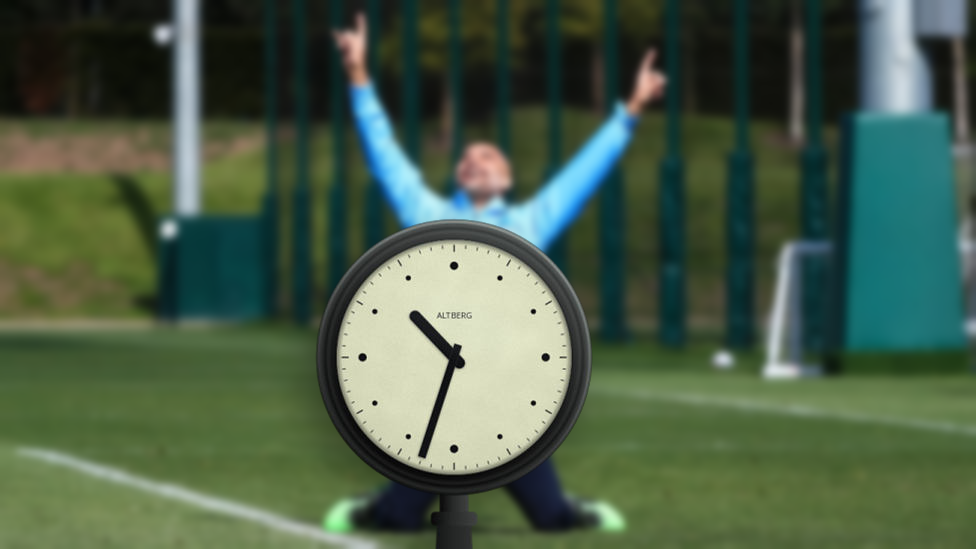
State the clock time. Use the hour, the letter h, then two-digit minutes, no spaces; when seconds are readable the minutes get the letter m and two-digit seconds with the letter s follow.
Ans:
10h33
